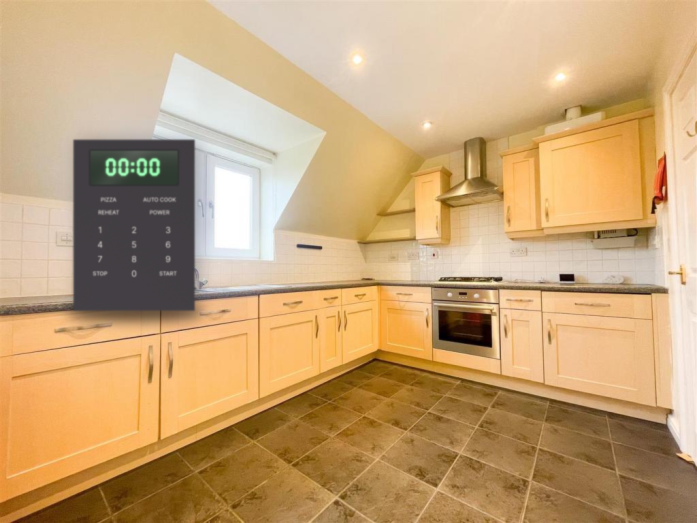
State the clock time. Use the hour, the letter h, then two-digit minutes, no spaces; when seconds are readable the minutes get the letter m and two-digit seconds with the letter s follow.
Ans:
0h00
